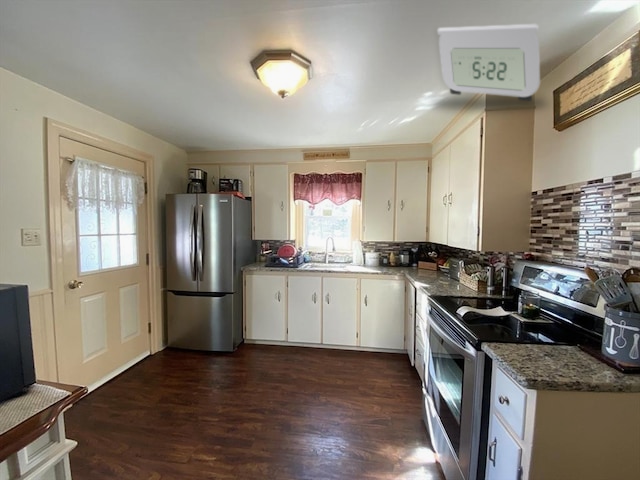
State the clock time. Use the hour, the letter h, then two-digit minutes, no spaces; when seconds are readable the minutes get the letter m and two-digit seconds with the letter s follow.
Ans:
5h22
